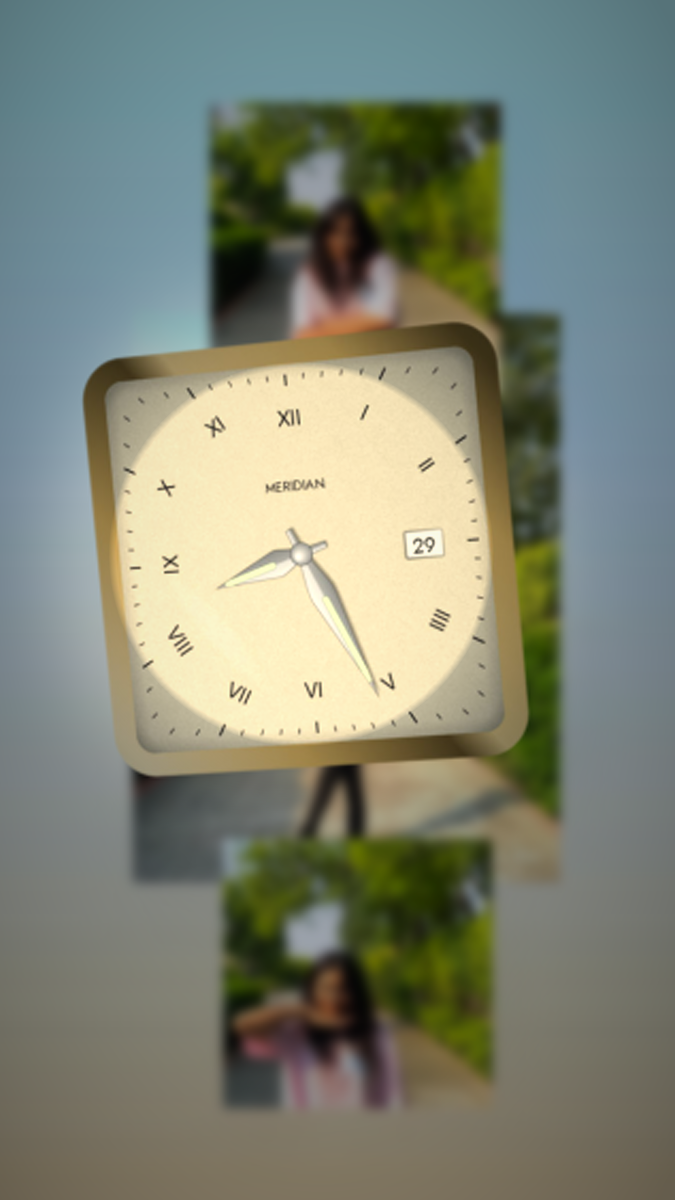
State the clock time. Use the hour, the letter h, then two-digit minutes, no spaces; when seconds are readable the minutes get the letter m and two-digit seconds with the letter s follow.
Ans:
8h26
